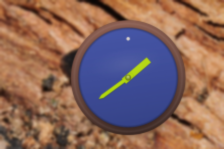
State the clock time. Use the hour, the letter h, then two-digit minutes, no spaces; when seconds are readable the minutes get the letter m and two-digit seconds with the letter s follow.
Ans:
1h39
